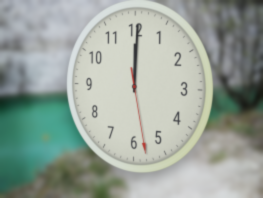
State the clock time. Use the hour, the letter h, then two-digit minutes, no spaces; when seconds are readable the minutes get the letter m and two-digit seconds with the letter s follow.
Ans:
12h00m28s
